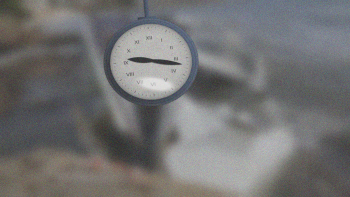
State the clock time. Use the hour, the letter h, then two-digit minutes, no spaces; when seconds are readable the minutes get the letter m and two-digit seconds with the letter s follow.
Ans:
9h17
